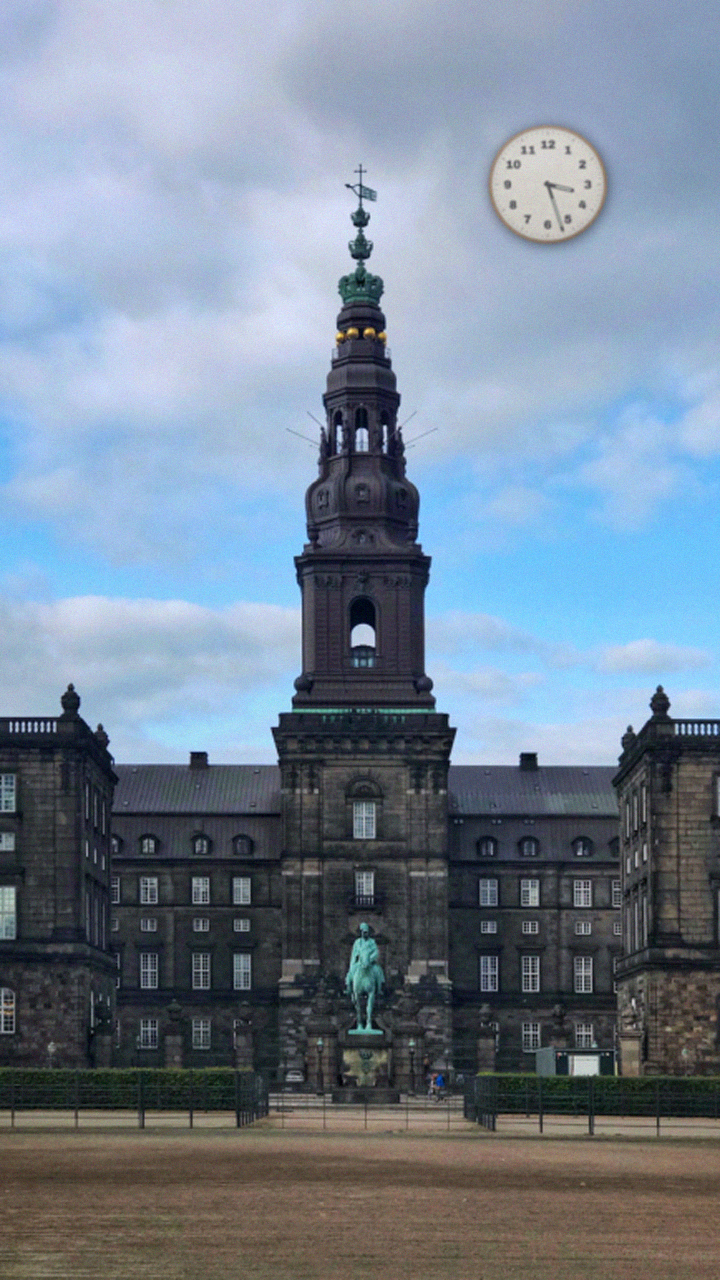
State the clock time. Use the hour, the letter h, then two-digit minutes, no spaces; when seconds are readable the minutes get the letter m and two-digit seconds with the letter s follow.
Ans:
3h27
